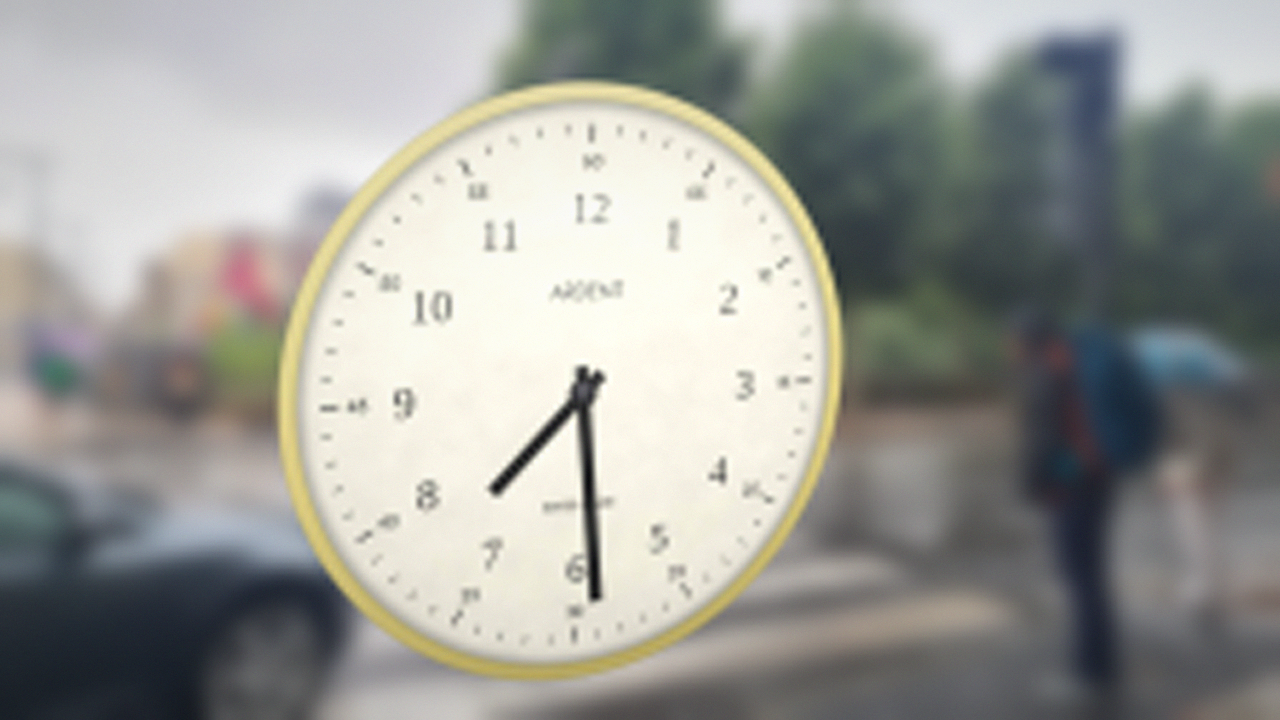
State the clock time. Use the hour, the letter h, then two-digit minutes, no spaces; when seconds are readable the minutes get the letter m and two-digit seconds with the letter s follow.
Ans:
7h29
